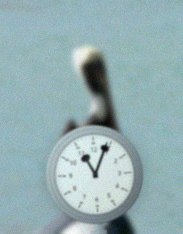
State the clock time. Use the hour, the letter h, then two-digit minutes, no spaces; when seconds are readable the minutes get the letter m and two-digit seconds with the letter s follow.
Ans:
11h04
